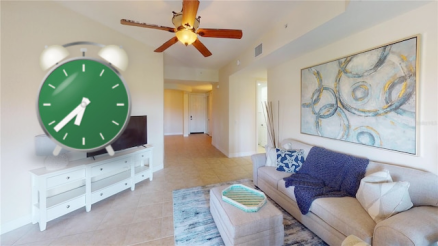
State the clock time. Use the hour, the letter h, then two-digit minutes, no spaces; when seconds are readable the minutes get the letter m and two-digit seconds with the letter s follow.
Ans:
6h38
